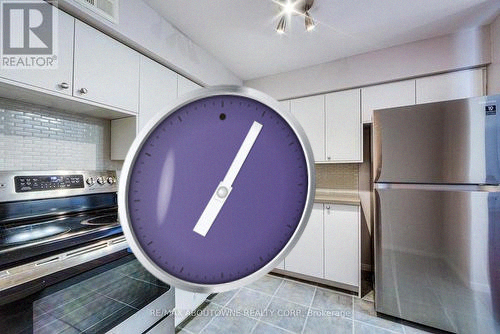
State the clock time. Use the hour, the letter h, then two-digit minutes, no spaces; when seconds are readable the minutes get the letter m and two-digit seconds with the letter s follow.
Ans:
7h05
